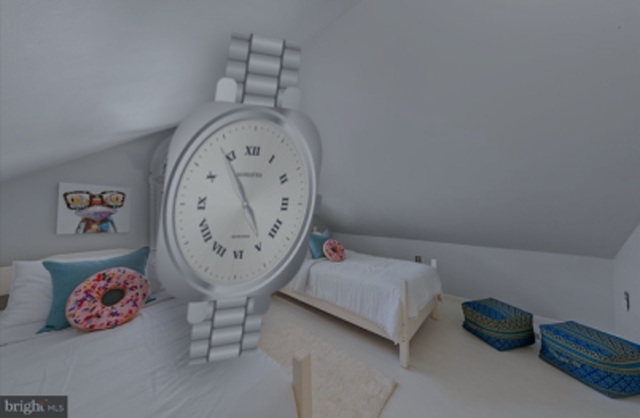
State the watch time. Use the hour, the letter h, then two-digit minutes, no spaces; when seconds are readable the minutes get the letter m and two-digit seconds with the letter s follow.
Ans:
4h54
